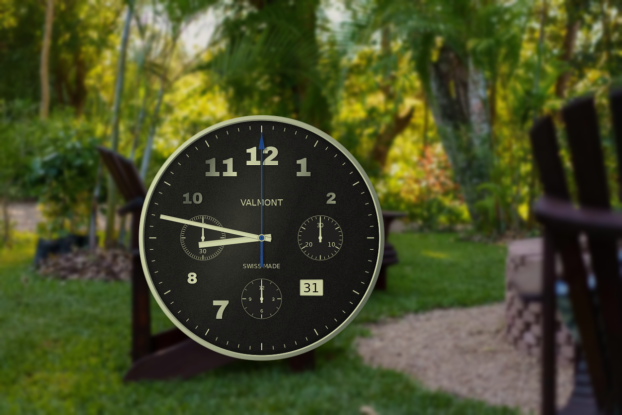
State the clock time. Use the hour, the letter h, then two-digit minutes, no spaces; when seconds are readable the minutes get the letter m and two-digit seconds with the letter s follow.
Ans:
8h47
